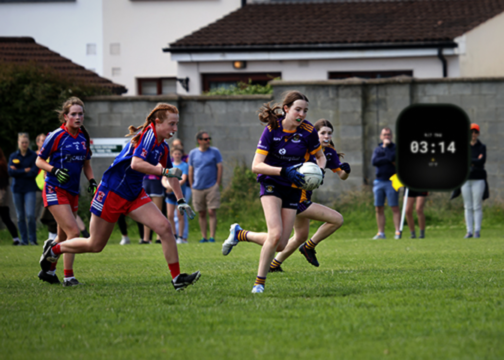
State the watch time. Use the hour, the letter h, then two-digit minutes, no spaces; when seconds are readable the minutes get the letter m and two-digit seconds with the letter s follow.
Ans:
3h14
